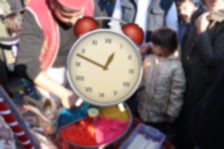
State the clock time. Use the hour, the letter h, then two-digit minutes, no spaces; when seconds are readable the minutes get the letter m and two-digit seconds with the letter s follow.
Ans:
12h48
